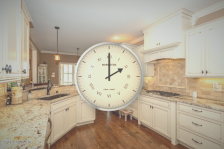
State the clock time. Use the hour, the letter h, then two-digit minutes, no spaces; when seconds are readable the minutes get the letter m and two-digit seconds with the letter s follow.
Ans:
2h00
